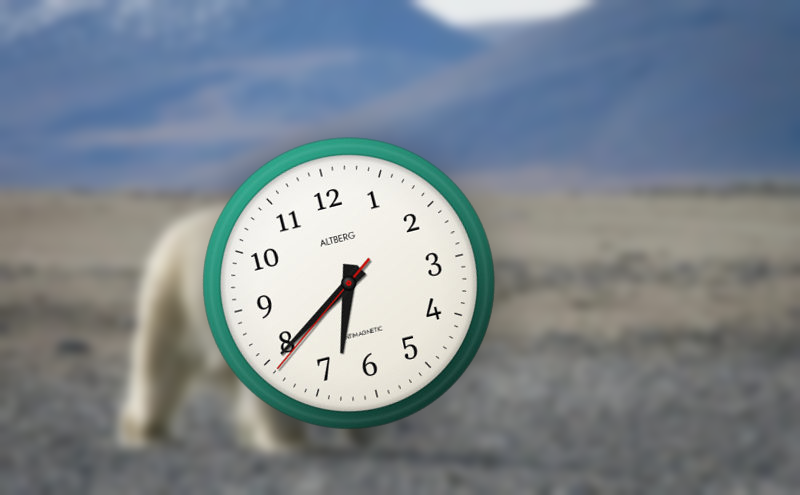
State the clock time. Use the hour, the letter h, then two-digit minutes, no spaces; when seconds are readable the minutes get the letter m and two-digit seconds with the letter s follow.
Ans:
6h39m39s
